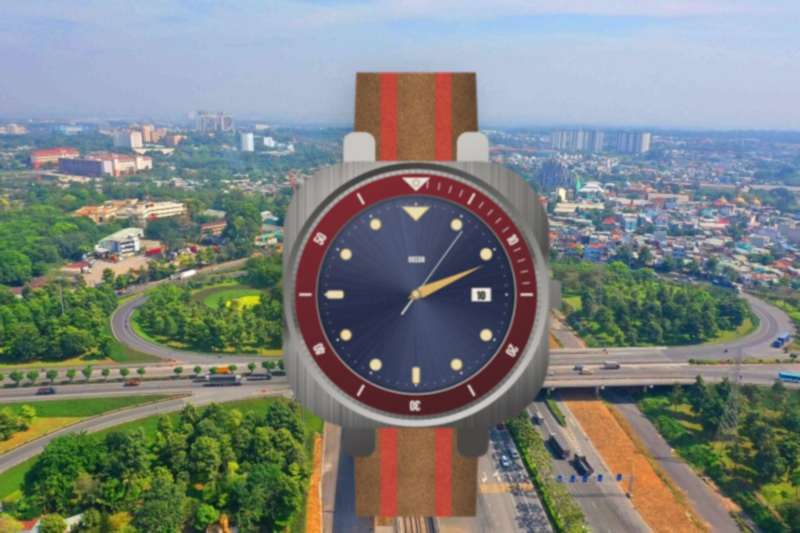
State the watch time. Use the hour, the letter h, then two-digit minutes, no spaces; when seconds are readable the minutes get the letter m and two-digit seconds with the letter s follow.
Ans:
2h11m06s
